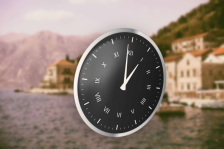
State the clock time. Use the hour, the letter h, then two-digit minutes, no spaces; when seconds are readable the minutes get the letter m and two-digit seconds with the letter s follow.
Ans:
12h59
